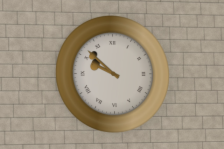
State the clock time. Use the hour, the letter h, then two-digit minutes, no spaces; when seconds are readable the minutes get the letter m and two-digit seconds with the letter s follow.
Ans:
9h52
